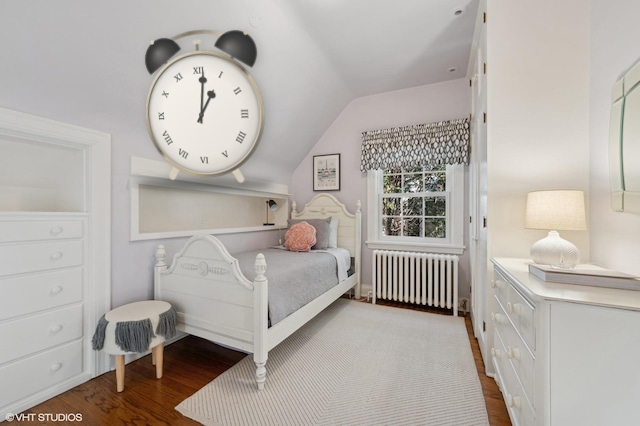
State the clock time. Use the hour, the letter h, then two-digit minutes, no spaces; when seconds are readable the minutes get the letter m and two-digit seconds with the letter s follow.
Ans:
1h01
